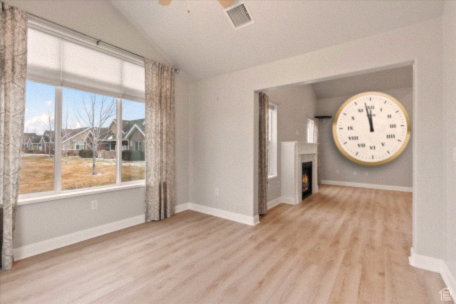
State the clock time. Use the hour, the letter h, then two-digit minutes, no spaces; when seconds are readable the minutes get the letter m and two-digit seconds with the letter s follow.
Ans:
11h58
